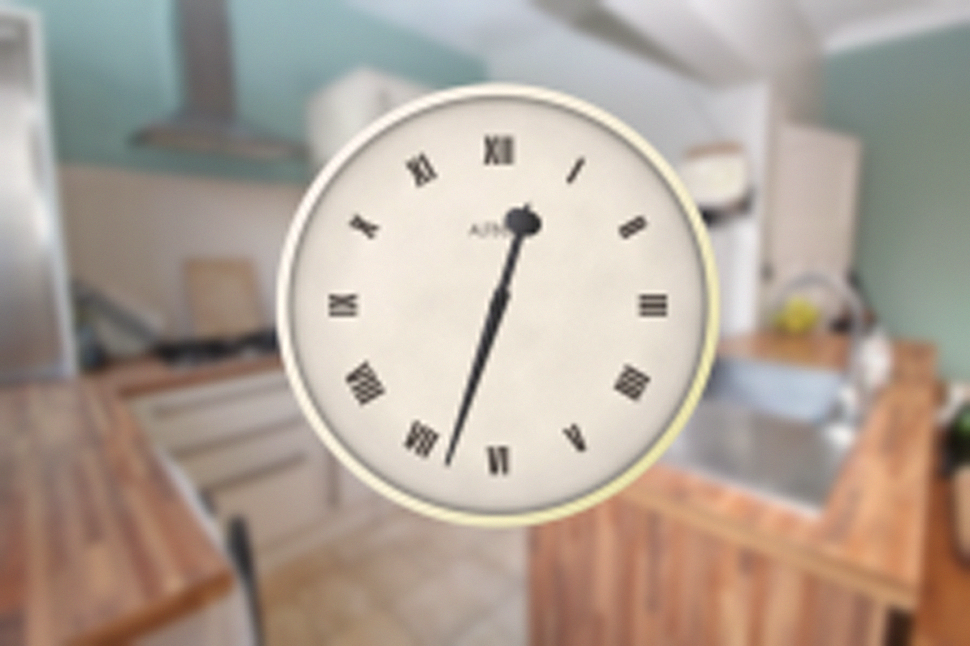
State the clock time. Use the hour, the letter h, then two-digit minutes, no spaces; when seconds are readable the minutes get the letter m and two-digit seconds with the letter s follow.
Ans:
12h33
